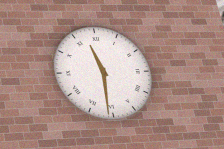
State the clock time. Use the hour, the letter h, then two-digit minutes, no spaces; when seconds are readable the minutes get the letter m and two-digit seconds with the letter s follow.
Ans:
11h31
